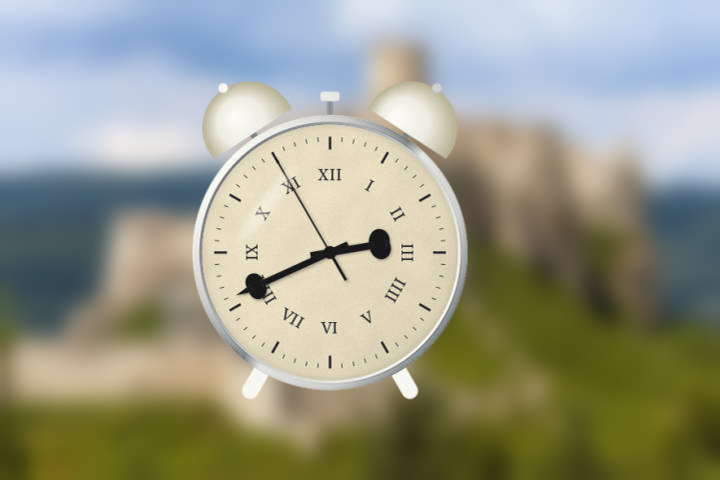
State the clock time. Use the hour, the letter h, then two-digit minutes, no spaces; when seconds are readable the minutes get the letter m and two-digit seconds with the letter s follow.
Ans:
2h40m55s
